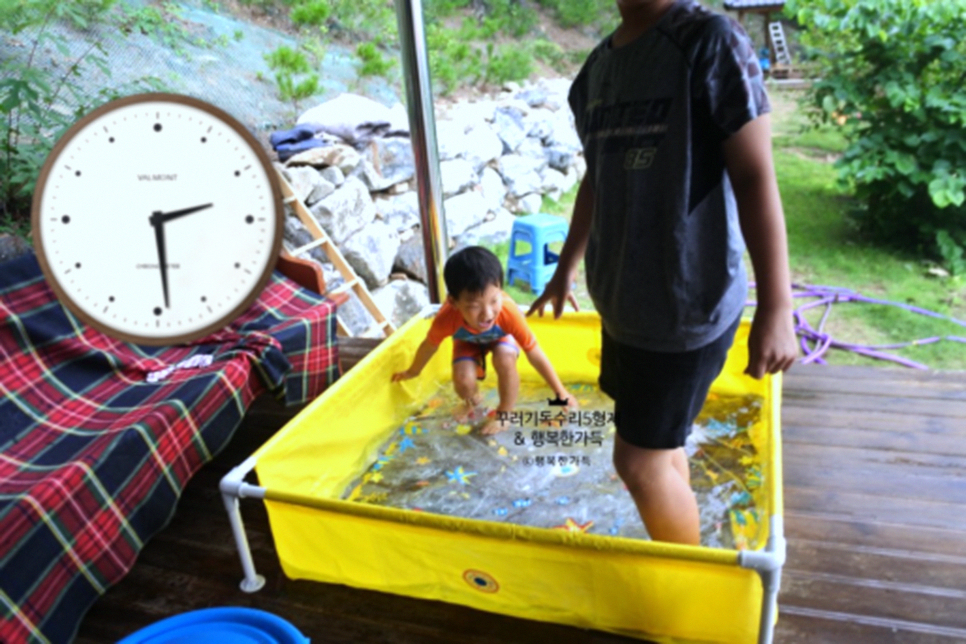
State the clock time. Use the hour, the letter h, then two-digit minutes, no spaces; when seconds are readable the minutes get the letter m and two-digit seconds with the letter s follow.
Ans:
2h29
